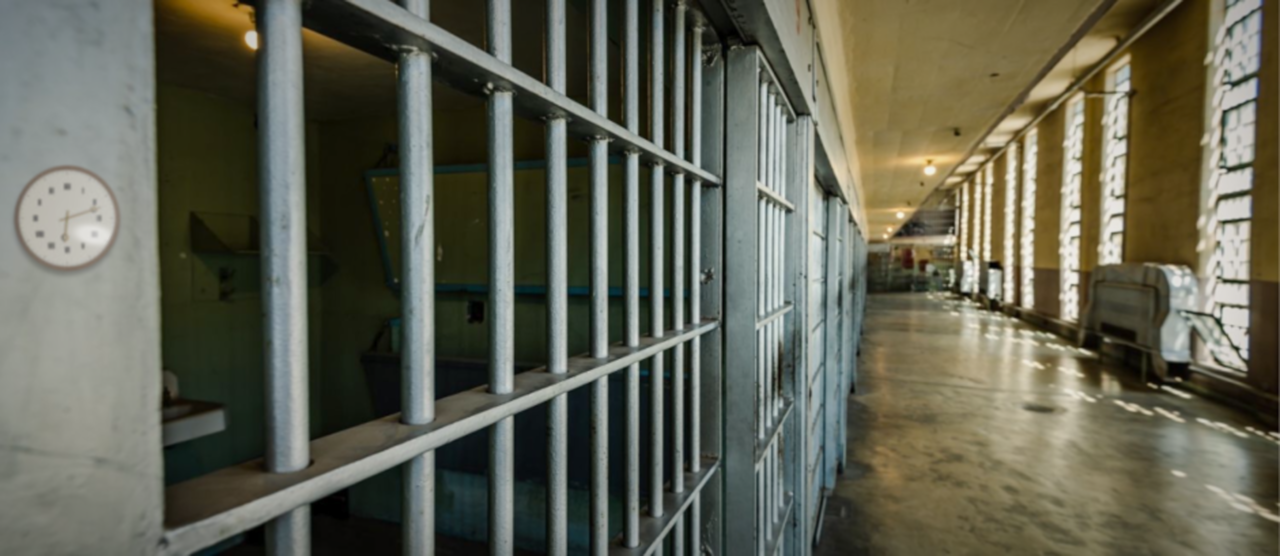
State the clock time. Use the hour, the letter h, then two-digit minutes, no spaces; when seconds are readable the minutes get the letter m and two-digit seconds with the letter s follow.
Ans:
6h12
